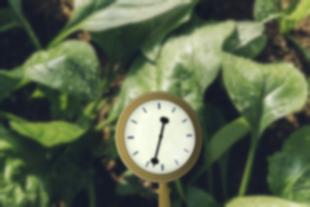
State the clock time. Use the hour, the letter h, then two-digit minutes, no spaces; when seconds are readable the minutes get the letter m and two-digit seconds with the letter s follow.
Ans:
12h33
